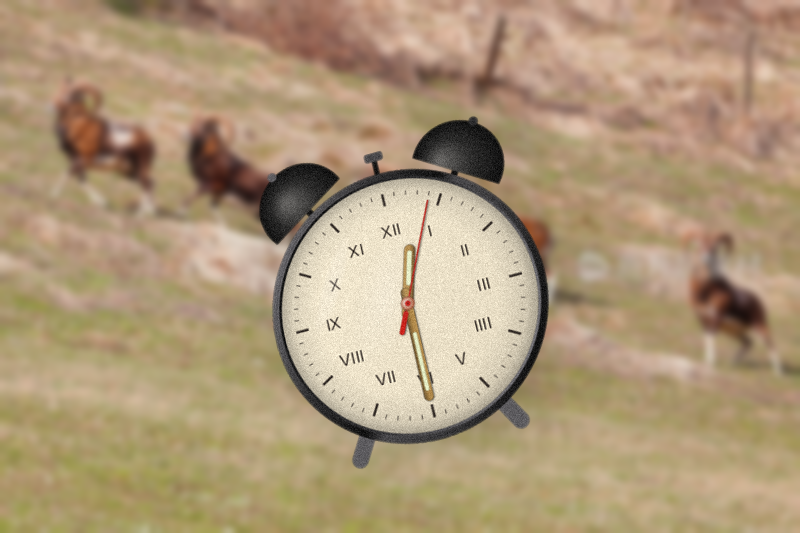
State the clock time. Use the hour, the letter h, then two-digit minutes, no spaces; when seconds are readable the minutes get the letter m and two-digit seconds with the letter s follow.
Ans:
12h30m04s
